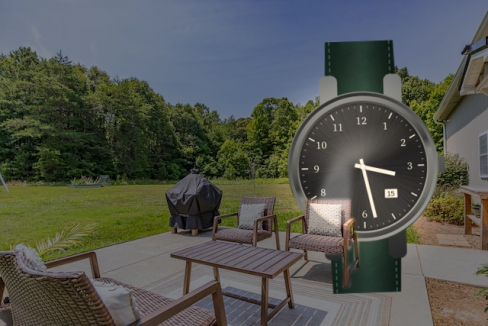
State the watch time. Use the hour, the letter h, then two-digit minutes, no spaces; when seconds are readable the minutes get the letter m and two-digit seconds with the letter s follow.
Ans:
3h28
